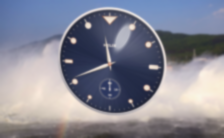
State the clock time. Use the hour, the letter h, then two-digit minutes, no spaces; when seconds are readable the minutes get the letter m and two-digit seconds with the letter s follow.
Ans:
11h41
